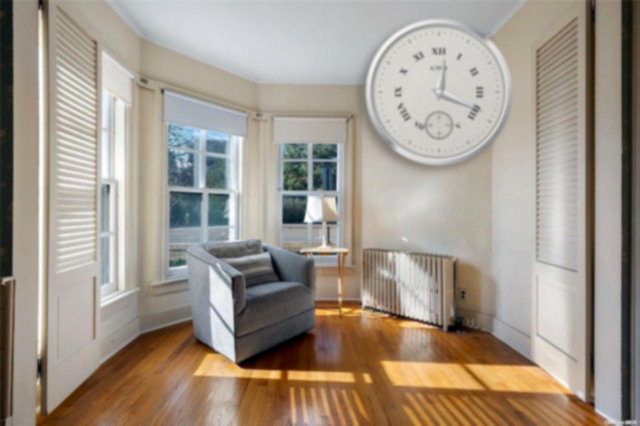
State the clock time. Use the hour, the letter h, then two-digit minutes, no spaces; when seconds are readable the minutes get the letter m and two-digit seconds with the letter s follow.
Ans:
12h19
